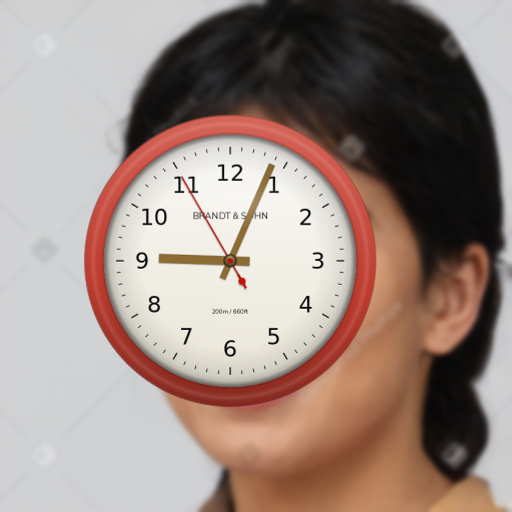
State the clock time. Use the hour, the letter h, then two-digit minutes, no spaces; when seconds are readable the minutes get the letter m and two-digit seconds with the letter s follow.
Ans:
9h03m55s
